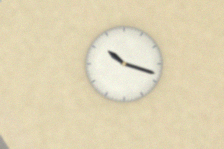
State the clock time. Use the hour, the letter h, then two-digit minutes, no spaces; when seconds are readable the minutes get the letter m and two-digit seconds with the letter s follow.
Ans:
10h18
